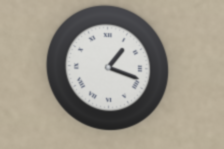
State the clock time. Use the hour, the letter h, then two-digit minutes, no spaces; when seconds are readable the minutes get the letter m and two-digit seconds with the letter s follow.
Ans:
1h18
